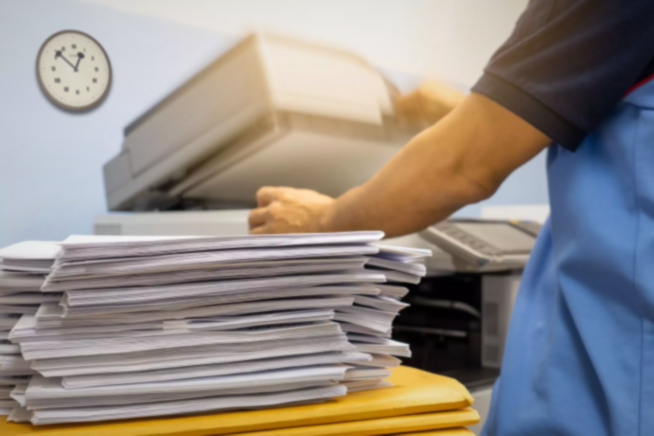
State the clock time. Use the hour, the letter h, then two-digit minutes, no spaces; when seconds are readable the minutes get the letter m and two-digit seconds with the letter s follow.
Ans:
12h52
